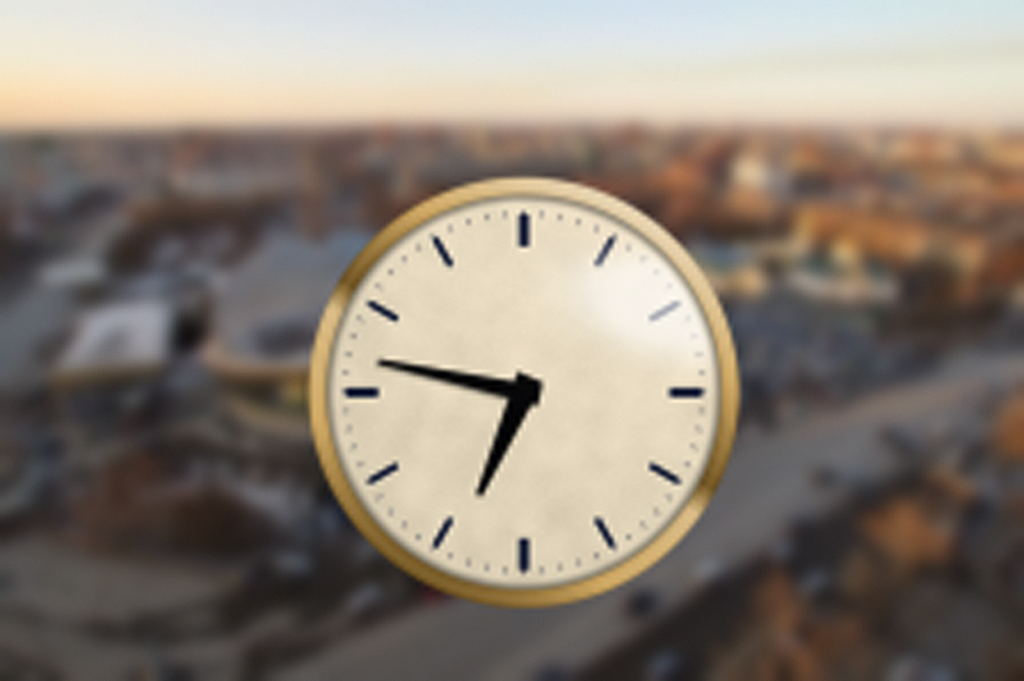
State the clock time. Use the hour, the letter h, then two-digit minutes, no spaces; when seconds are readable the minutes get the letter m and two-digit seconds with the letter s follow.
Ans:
6h47
